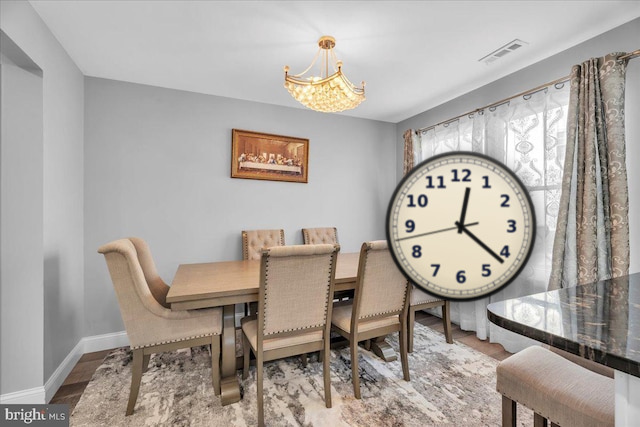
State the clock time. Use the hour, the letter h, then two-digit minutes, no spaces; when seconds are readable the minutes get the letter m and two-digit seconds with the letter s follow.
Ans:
12h21m43s
